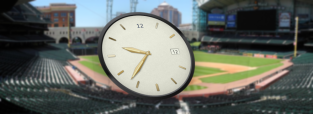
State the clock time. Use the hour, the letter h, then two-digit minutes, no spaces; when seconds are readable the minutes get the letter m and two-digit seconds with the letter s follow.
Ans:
9h37
